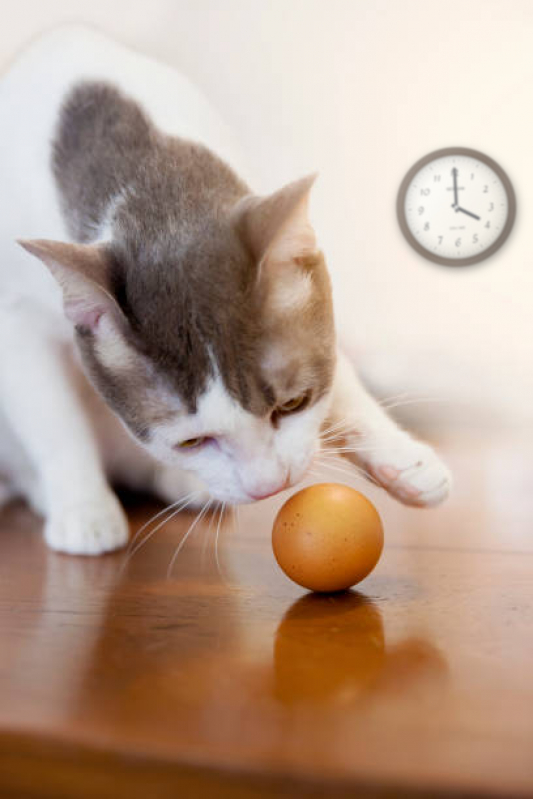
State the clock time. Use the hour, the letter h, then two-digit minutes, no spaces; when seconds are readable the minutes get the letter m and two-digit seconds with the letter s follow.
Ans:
4h00
